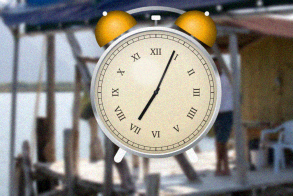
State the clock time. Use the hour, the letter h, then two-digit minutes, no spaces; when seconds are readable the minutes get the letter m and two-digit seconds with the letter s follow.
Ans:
7h04
